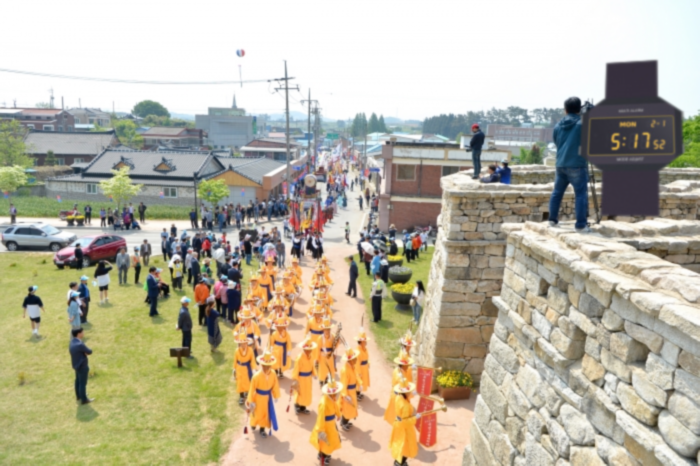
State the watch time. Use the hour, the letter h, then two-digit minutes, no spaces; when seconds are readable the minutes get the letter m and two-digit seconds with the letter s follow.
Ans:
5h17
